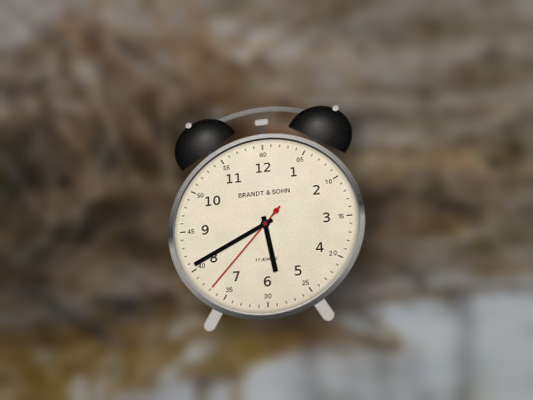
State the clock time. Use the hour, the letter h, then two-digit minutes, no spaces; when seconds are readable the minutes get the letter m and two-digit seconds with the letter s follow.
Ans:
5h40m37s
